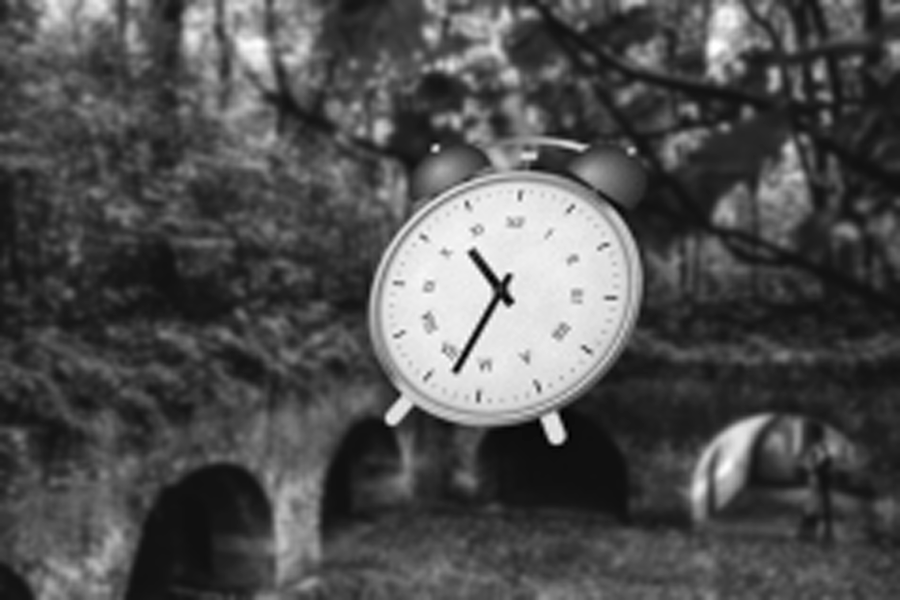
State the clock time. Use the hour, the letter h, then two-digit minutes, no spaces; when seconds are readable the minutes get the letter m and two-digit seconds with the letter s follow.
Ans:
10h33
